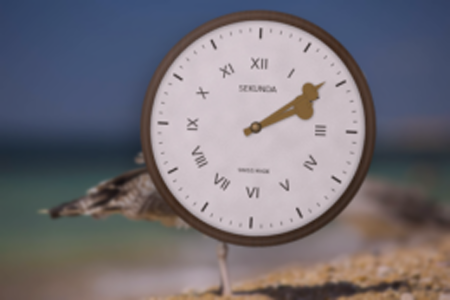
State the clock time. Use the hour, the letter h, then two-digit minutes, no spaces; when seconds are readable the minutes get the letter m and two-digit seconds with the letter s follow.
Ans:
2h09
